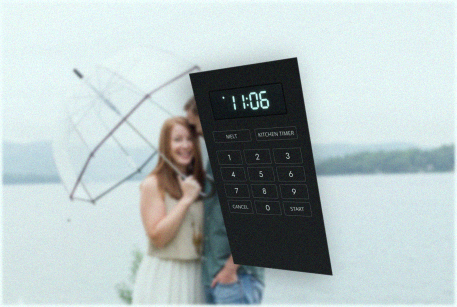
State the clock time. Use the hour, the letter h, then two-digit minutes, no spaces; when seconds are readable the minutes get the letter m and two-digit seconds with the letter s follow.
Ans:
11h06
